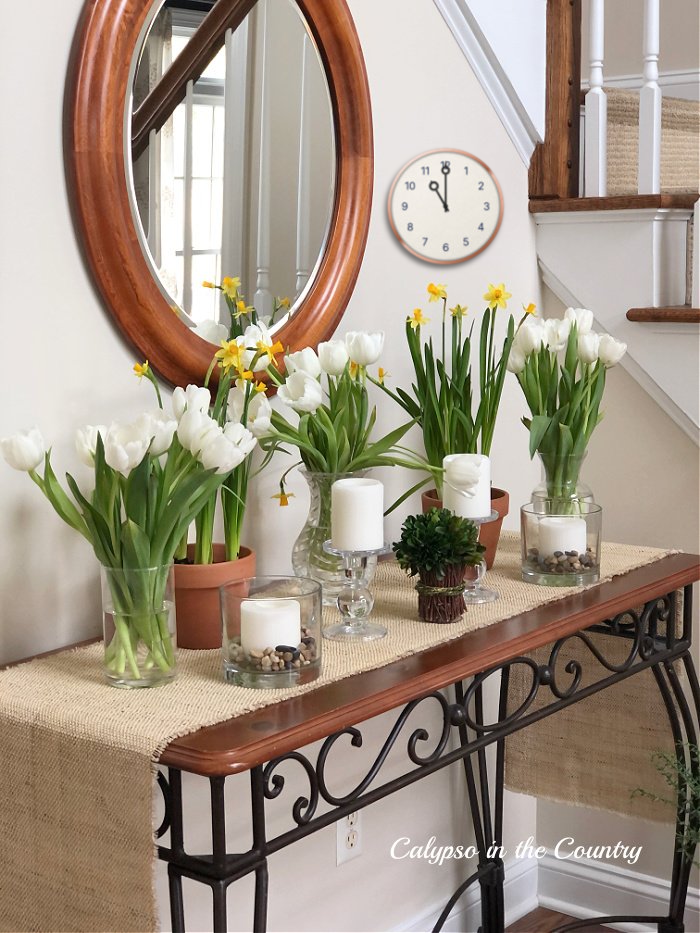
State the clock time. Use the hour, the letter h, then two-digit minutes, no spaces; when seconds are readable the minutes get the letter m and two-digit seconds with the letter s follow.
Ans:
11h00
